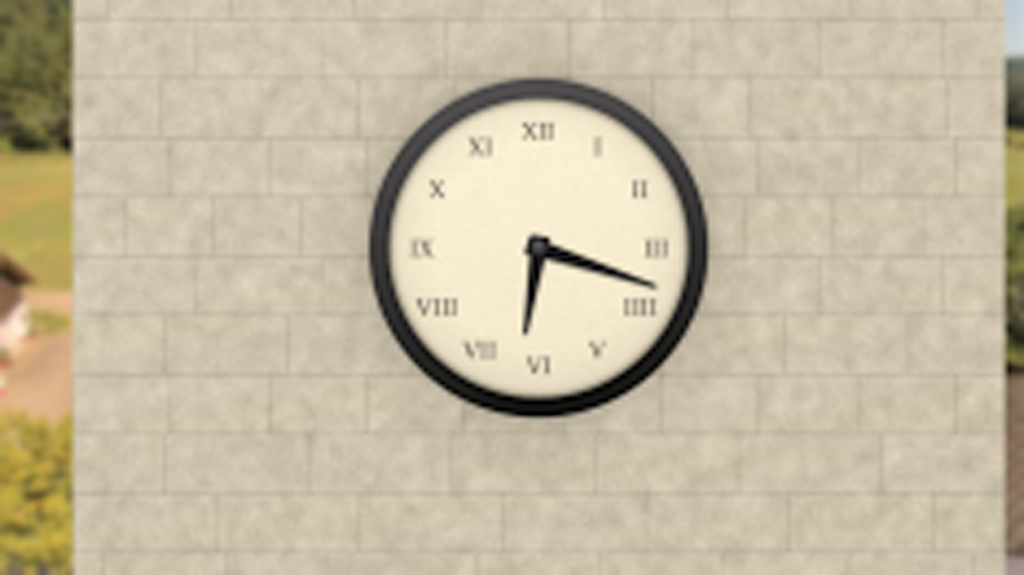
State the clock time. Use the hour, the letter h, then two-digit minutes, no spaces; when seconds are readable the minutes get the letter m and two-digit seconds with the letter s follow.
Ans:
6h18
